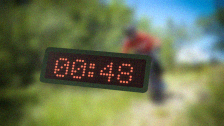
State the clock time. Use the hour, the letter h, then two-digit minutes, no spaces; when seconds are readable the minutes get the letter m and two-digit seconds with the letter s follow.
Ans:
0h48
